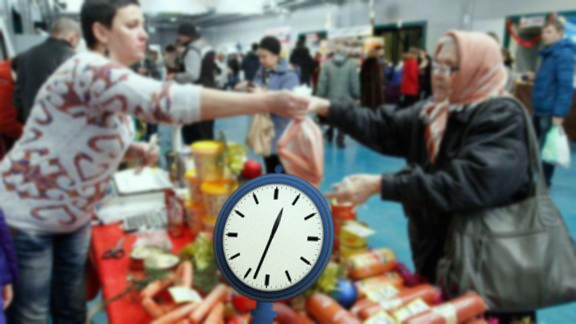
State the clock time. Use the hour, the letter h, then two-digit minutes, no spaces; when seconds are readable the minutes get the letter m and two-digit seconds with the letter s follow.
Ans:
12h33
